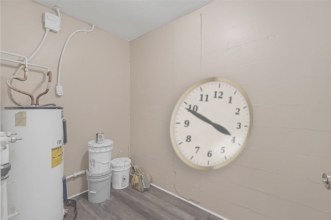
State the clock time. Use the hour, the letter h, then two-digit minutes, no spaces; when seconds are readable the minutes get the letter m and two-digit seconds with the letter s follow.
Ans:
3h49
